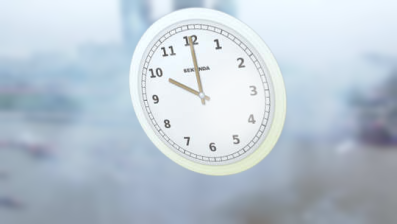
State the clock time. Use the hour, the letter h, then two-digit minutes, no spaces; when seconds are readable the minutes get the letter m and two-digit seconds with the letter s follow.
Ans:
10h00
